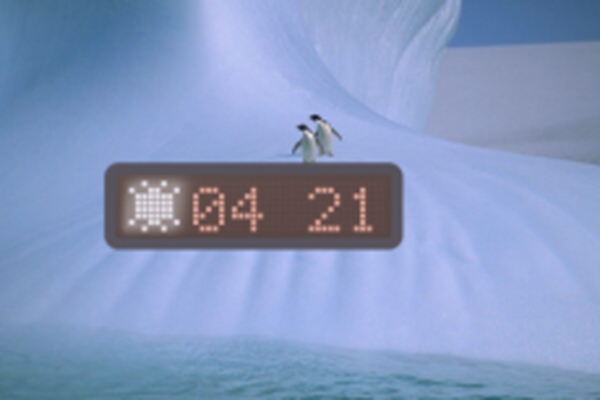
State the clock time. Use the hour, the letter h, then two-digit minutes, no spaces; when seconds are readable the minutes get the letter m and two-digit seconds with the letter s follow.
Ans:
4h21
